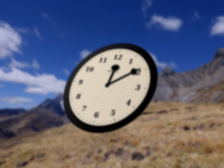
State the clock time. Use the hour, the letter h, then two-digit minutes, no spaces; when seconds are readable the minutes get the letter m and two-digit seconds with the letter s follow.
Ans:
12h09
